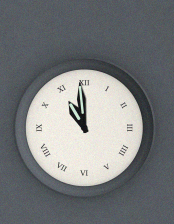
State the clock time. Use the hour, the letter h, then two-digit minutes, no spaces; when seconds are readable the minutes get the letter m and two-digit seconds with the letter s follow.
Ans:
10h59
